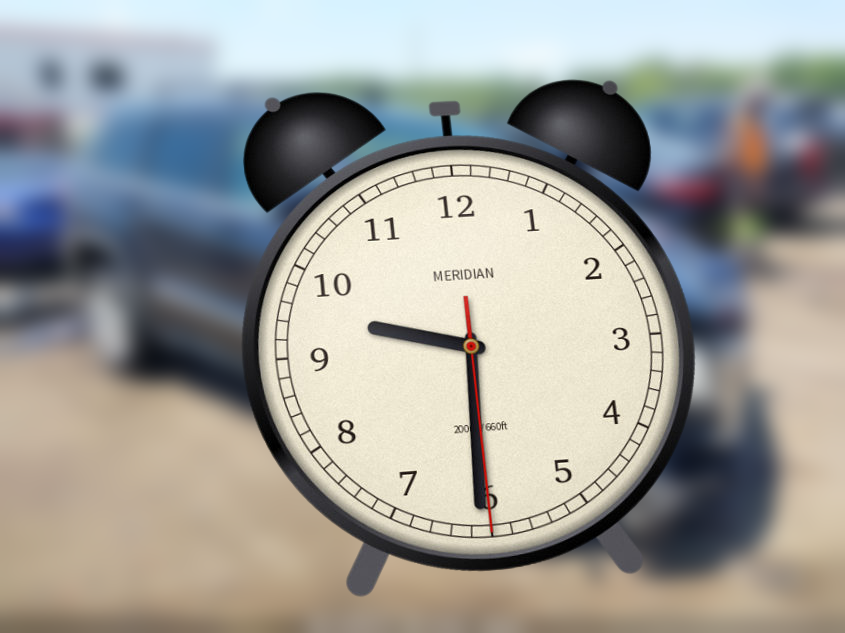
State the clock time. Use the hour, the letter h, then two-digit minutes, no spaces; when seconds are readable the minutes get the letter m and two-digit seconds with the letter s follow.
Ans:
9h30m30s
